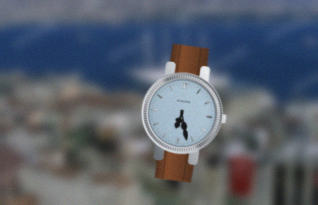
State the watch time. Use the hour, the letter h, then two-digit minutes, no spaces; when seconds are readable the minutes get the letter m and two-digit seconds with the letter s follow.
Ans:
6h27
